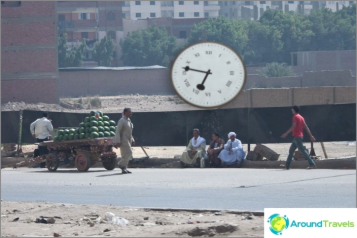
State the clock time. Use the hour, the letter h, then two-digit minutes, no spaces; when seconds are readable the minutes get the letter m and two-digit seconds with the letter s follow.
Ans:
6h47
